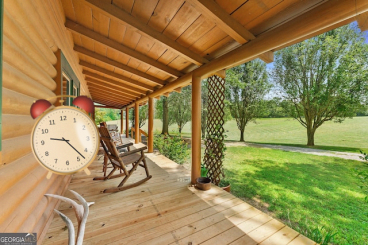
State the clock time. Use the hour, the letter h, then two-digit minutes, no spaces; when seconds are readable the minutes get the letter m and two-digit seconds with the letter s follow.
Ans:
9h23
